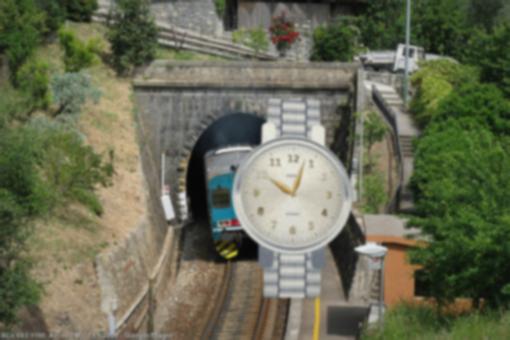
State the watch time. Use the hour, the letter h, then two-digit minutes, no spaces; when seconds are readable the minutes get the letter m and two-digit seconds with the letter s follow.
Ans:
10h03
